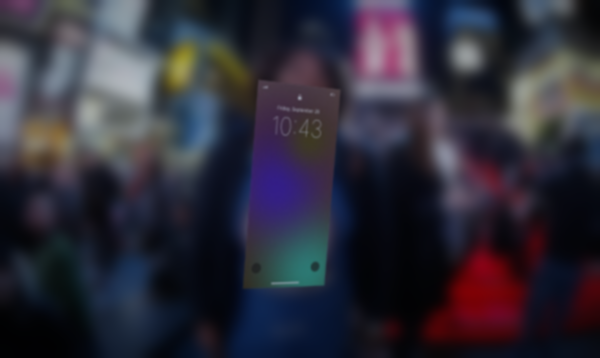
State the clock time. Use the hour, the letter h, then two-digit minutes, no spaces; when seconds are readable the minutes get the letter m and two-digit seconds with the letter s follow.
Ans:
10h43
